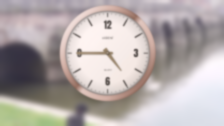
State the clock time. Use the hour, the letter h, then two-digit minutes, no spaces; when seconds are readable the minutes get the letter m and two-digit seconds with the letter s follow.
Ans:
4h45
